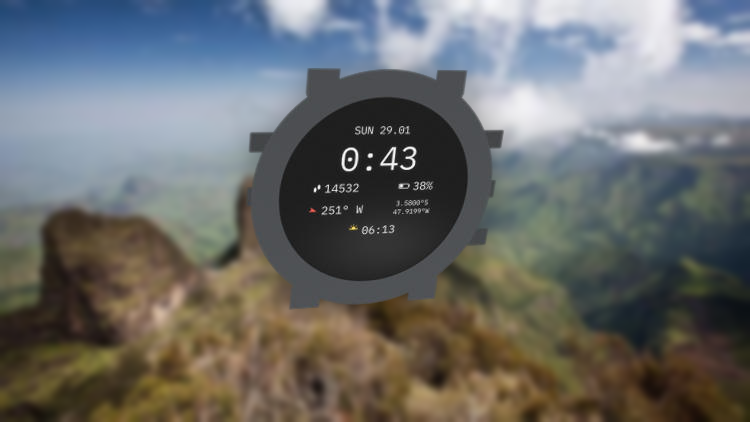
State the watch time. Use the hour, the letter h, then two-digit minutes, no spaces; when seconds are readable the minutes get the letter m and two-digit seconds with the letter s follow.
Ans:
0h43
